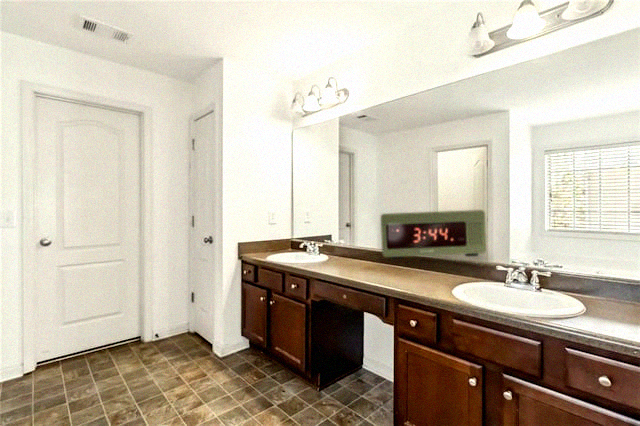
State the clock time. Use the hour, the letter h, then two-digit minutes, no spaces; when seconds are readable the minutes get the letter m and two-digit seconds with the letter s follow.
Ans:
3h44
